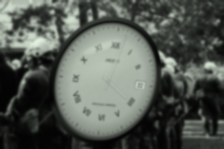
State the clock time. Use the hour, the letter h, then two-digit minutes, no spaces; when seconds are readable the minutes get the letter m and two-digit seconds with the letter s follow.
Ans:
4h02
